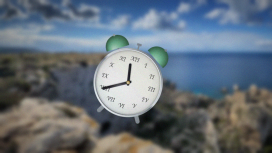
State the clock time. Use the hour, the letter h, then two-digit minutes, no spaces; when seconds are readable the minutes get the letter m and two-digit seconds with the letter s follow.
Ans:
11h40
